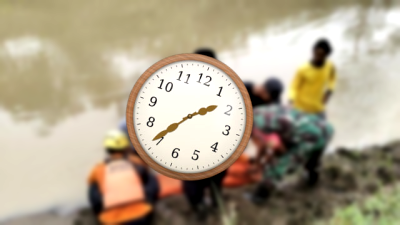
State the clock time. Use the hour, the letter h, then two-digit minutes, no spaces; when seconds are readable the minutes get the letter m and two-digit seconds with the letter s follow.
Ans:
1h36
